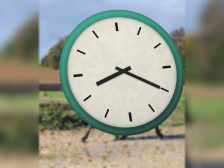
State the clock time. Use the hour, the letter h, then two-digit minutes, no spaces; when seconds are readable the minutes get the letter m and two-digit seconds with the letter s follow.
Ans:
8h20
